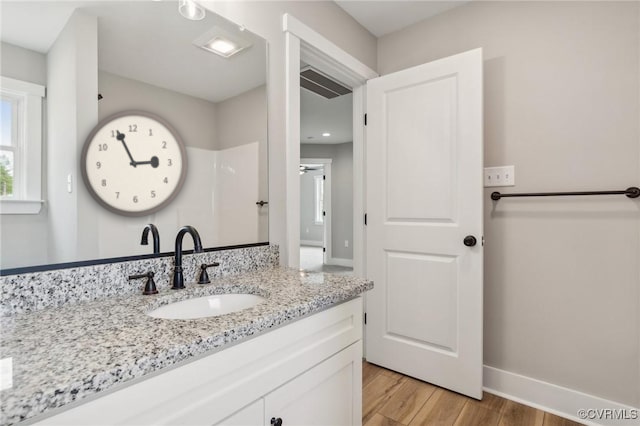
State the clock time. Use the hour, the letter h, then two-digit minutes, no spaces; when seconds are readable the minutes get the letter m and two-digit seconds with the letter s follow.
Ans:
2h56
